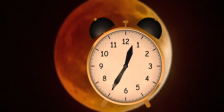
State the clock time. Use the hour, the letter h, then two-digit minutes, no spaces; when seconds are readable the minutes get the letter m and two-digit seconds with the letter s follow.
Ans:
12h35
